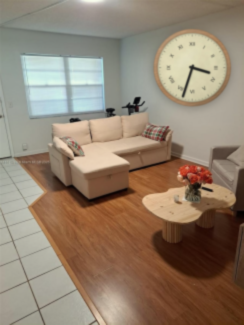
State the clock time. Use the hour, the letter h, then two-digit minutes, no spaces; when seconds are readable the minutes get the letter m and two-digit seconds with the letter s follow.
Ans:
3h33
